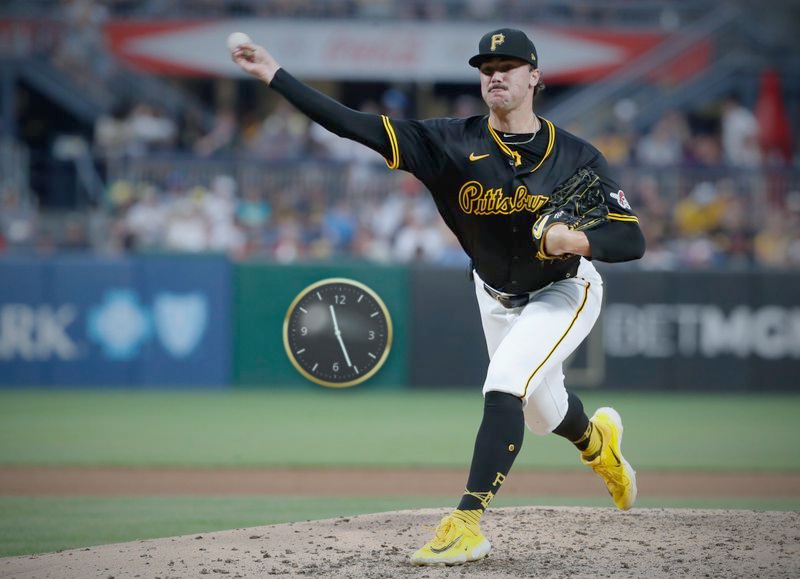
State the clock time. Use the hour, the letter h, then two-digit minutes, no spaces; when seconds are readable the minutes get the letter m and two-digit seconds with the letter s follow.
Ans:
11h26
